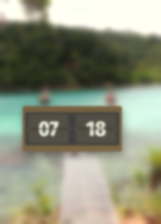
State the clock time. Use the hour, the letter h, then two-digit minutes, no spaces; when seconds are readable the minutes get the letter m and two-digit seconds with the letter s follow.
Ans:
7h18
